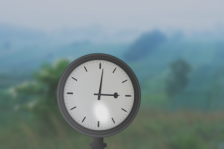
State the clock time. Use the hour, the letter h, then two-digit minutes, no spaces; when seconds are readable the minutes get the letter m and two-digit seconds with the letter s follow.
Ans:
3h01
